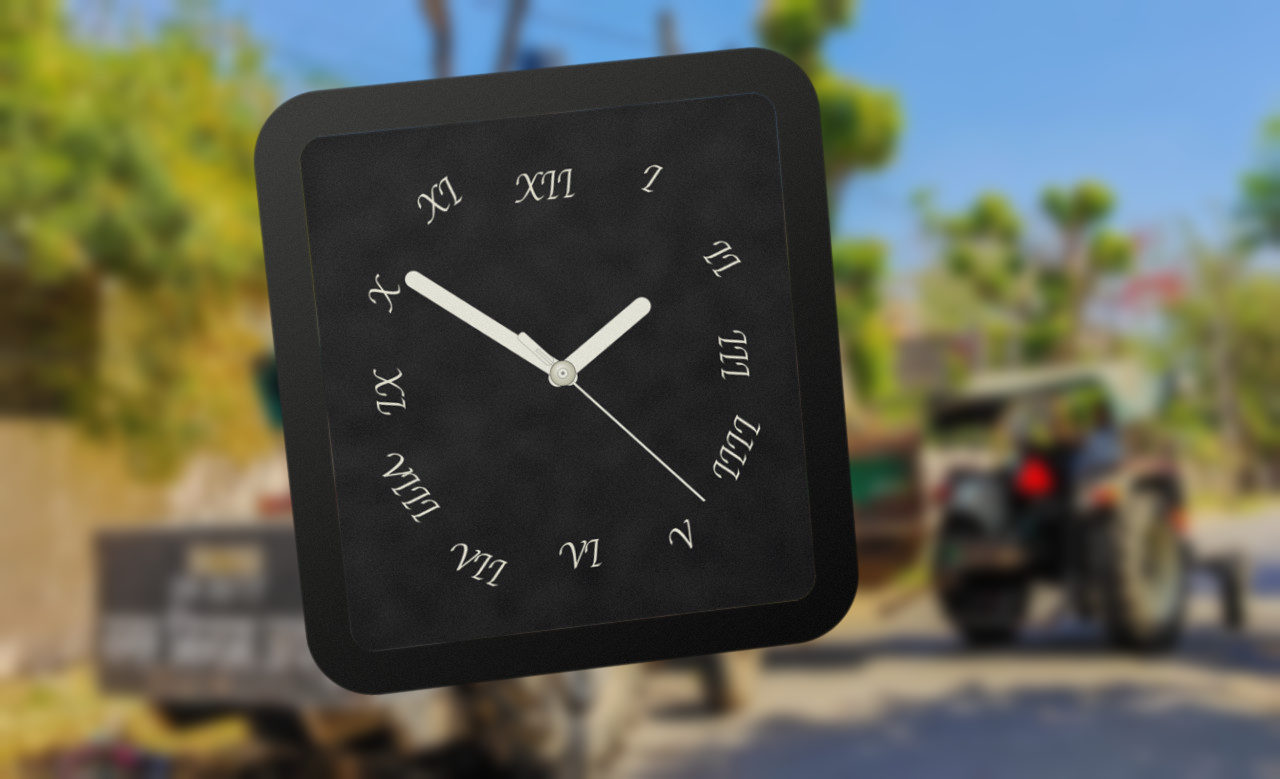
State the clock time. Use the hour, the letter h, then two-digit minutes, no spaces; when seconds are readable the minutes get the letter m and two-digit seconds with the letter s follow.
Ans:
1h51m23s
